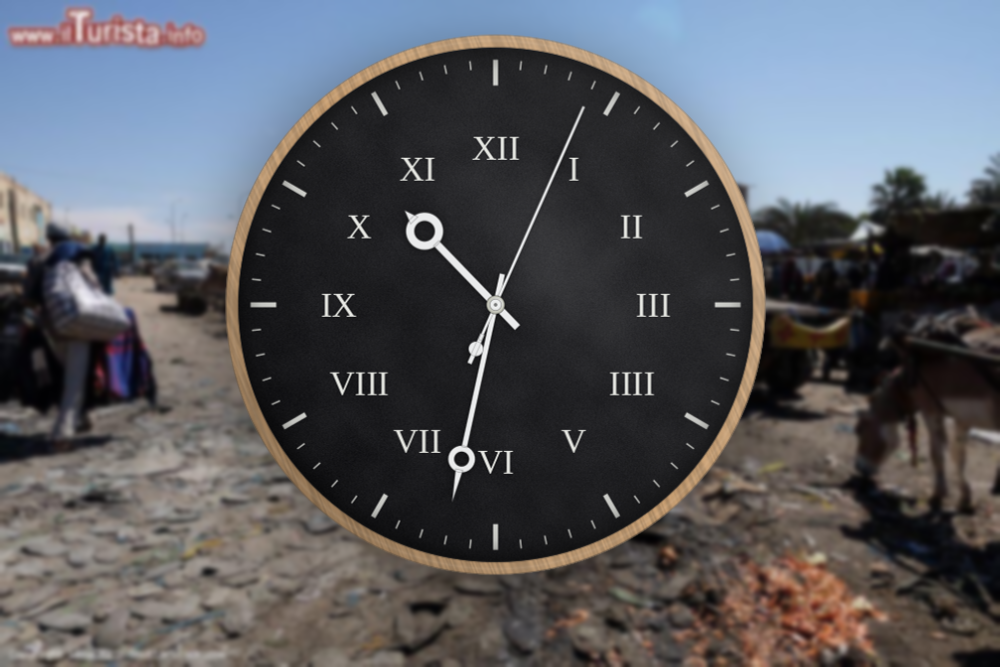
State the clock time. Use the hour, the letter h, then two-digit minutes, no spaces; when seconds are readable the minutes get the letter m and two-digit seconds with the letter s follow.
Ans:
10h32m04s
